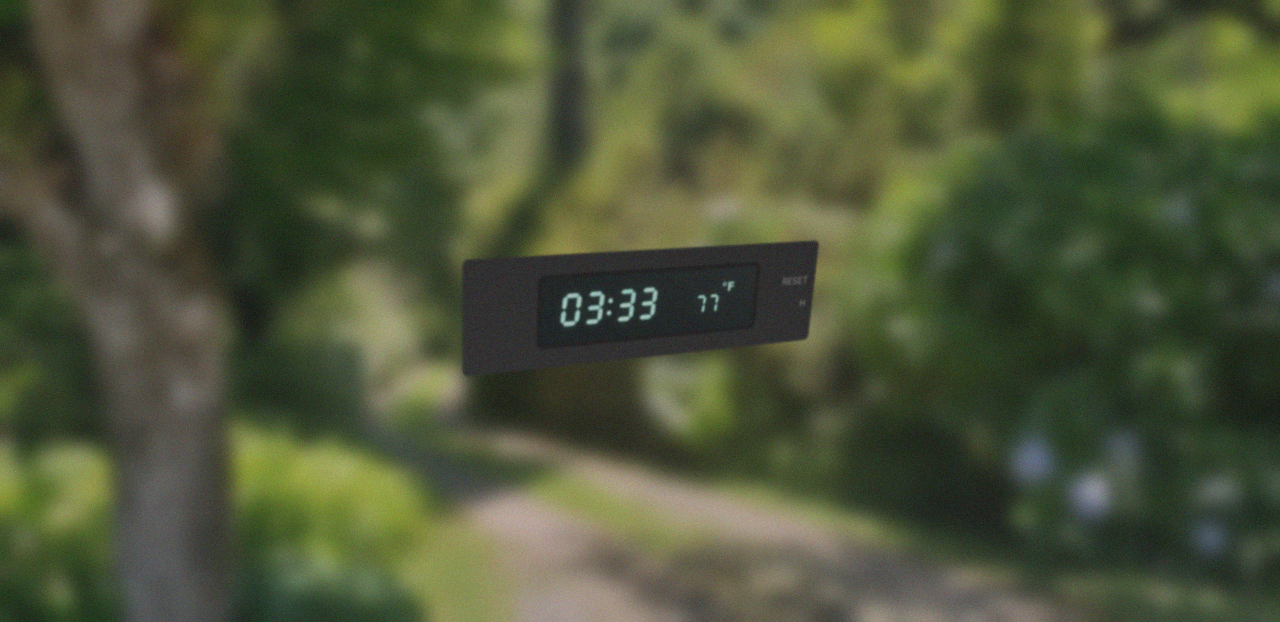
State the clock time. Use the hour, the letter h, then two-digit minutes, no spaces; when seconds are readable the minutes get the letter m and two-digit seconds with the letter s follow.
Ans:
3h33
